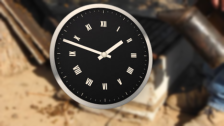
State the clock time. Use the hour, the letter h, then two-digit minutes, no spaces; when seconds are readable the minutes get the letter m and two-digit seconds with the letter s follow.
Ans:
1h48
